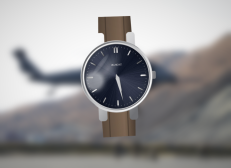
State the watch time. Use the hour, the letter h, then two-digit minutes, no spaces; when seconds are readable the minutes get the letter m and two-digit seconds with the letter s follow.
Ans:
5h28
